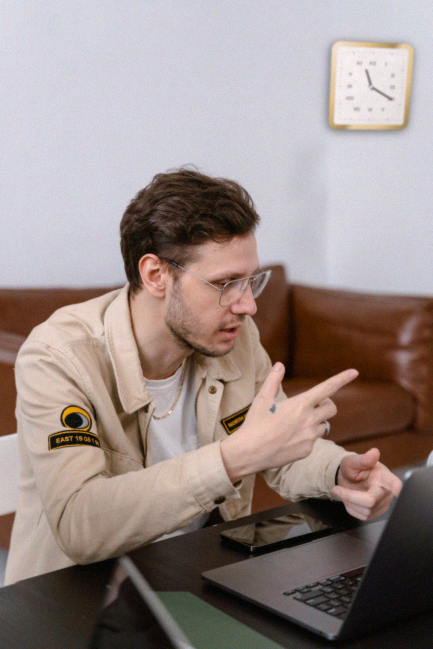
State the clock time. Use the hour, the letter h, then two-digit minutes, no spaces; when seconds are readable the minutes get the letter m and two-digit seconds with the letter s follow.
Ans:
11h20
